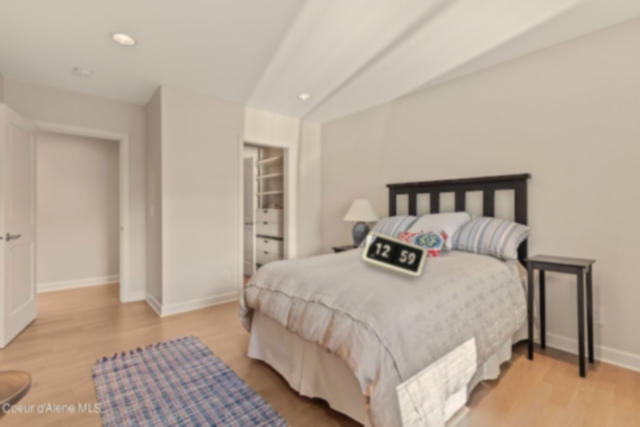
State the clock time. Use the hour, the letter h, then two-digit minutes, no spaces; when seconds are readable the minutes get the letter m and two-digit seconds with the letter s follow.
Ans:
12h59
